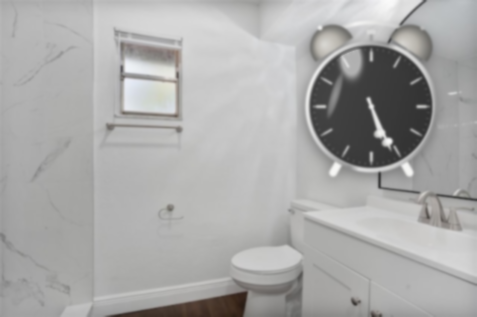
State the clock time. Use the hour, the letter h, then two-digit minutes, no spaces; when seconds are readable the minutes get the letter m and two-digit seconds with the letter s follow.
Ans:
5h26
